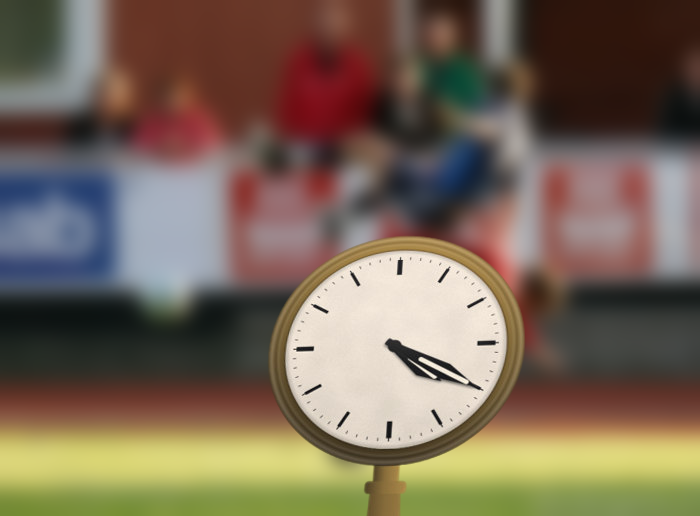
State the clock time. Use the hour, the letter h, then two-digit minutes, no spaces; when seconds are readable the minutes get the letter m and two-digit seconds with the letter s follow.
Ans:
4h20
